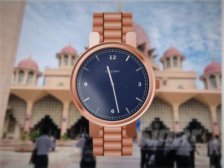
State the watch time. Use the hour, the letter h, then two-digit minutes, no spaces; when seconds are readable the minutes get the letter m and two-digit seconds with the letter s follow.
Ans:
11h28
